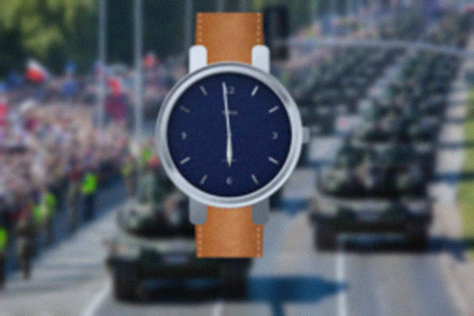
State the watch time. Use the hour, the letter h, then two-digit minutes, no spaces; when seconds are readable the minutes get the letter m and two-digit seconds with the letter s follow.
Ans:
5h59
